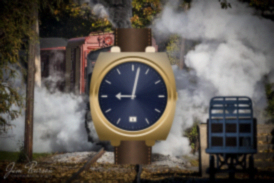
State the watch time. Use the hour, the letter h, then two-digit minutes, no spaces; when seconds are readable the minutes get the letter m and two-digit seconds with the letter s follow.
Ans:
9h02
